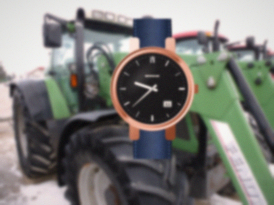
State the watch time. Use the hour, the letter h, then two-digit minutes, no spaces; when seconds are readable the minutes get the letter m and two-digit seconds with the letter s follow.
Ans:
9h38
